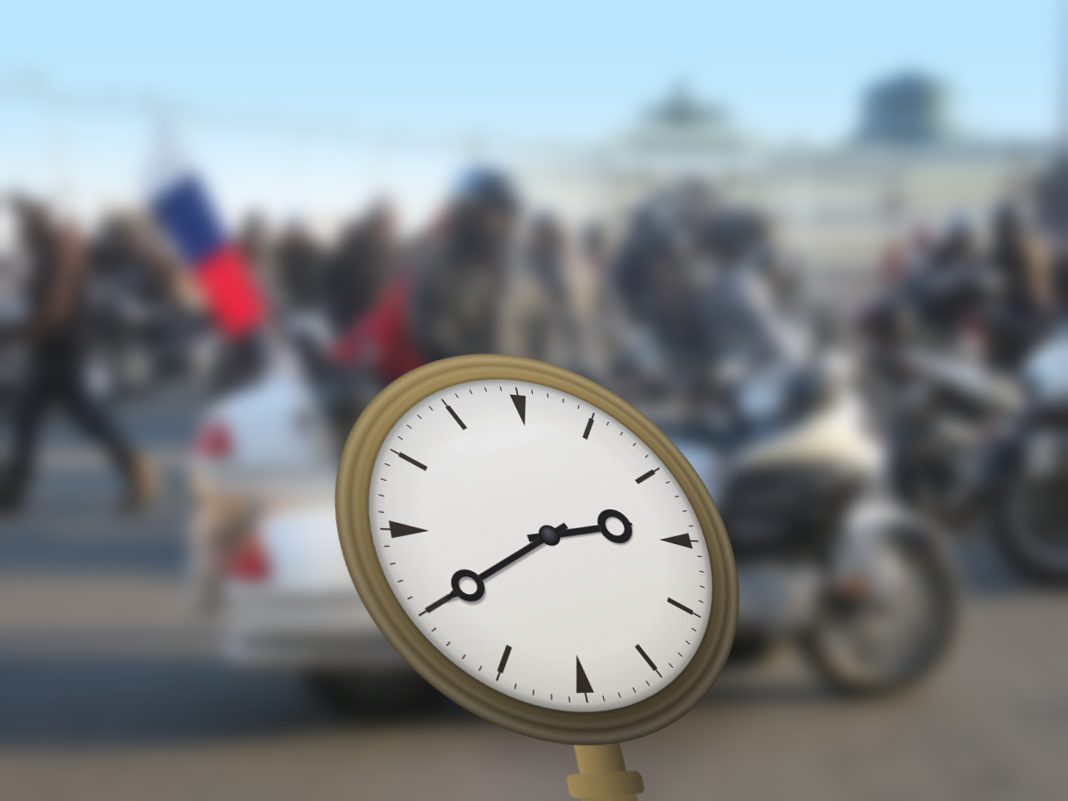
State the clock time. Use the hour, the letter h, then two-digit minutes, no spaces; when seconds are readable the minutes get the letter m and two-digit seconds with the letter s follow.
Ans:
2h40
